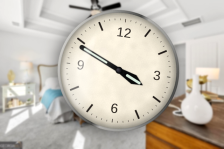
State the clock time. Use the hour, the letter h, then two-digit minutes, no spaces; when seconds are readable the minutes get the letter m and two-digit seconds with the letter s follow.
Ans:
3h49
